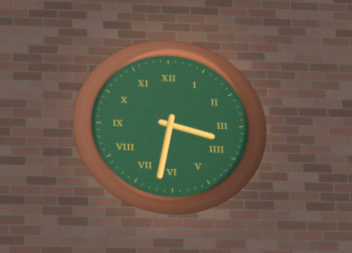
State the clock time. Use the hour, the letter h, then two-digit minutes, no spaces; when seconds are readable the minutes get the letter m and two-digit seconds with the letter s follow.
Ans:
3h32
